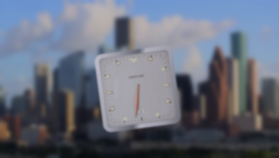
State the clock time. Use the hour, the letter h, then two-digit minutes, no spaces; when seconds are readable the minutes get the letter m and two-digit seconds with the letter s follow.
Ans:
6h32
